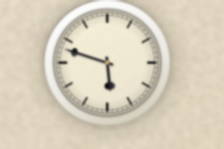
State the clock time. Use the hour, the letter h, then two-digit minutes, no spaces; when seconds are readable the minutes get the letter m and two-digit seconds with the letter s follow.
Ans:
5h48
